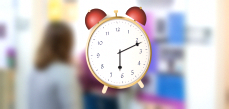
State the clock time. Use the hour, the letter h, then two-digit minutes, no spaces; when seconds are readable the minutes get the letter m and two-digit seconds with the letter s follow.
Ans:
6h12
